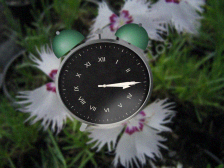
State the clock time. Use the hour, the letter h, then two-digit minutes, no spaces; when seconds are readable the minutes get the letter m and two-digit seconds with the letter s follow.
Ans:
3h15
